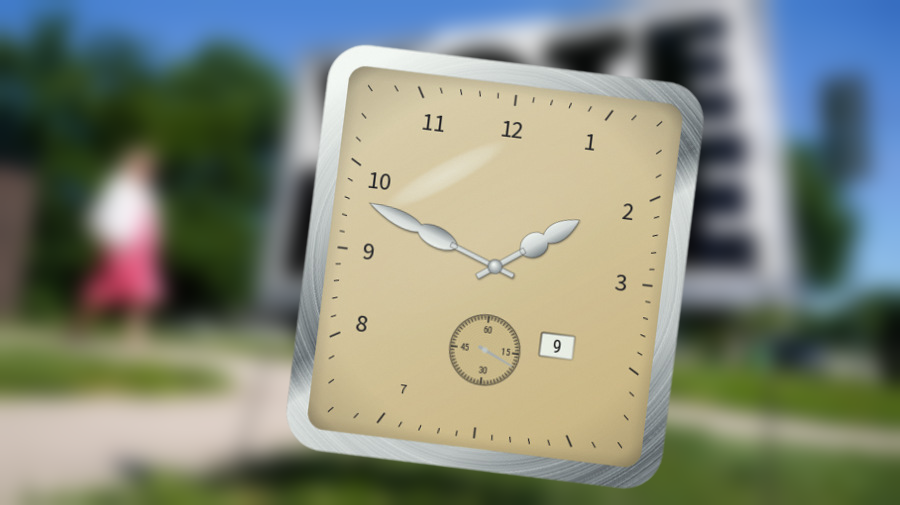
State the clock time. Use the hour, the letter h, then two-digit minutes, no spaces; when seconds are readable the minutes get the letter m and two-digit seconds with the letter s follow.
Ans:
1h48m19s
